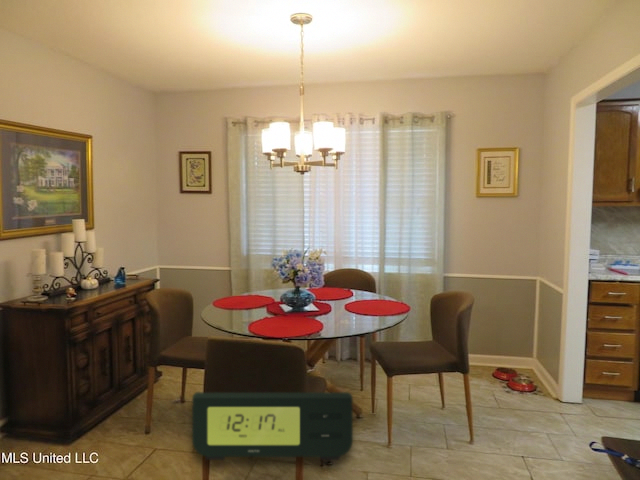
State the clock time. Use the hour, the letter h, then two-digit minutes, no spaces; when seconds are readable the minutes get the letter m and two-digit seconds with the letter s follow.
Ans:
12h17
